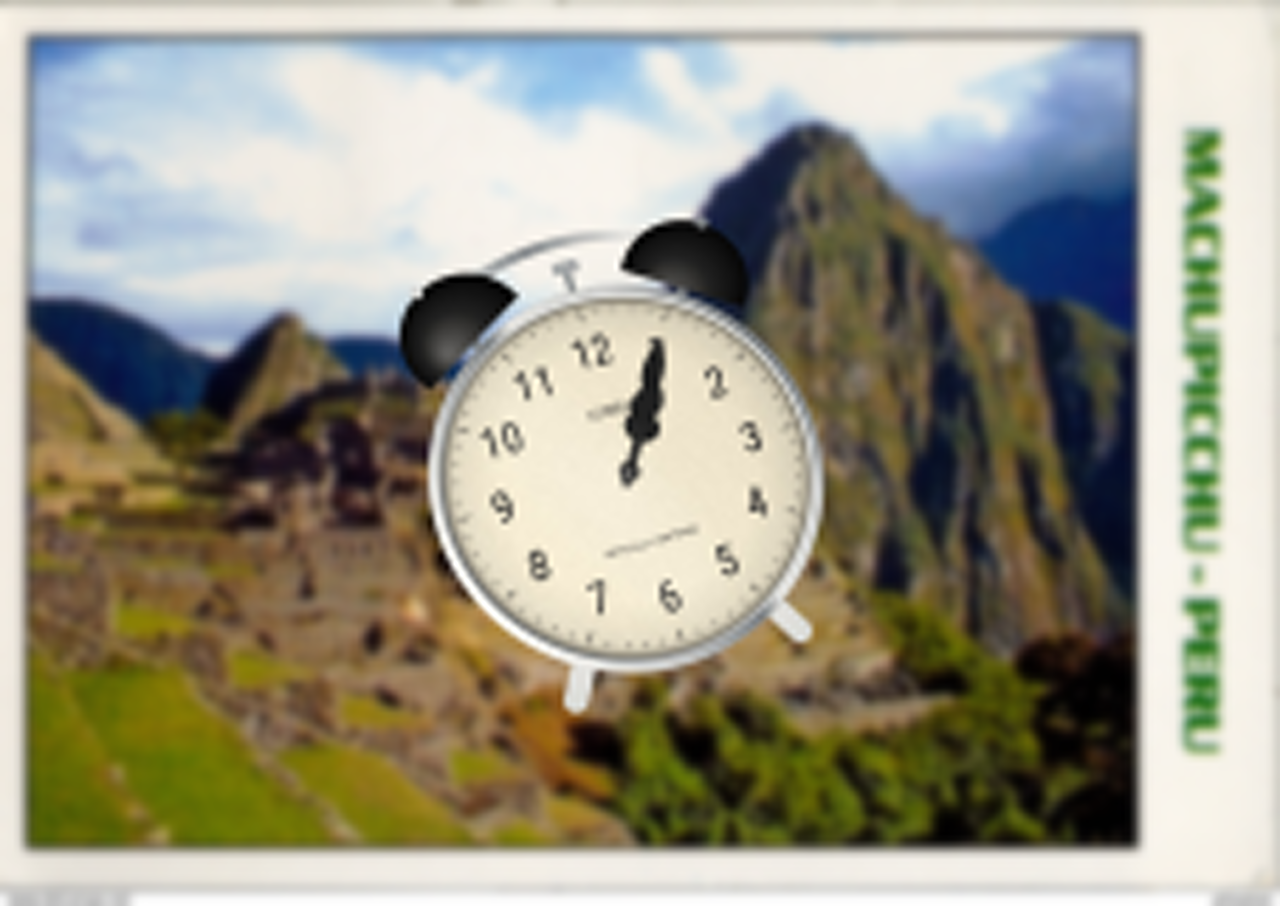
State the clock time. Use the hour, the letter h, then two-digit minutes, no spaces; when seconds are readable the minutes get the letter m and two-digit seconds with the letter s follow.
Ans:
1h05
